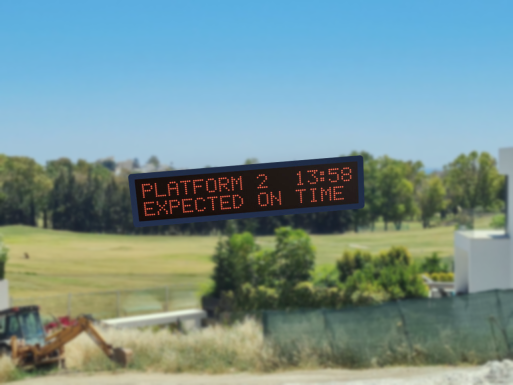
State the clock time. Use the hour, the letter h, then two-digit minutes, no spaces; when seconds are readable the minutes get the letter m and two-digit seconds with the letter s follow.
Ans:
13h58
